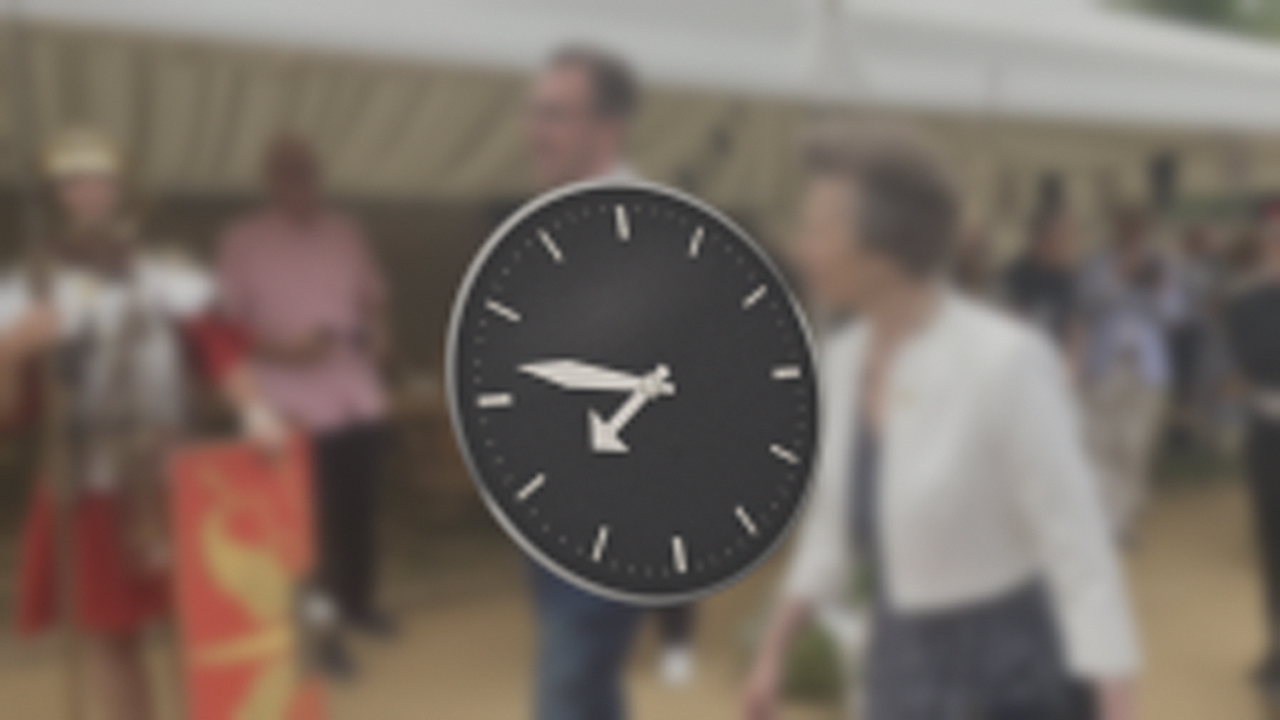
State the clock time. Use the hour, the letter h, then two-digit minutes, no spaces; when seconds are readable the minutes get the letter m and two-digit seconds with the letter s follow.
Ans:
7h47
